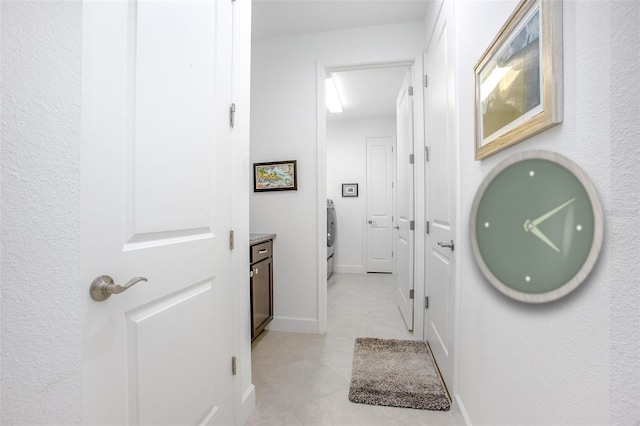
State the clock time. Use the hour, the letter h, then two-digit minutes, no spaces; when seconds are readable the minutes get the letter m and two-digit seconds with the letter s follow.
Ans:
4h10
